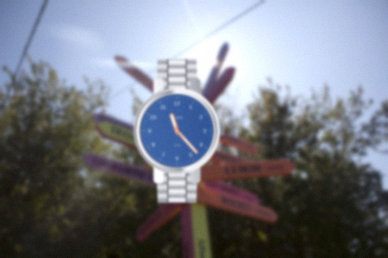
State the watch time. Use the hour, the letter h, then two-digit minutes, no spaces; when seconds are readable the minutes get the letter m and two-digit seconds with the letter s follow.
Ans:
11h23
